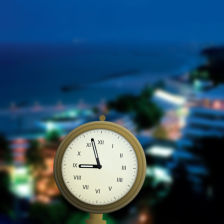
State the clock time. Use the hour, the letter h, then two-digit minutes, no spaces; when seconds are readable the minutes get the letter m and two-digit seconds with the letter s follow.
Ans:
8h57
